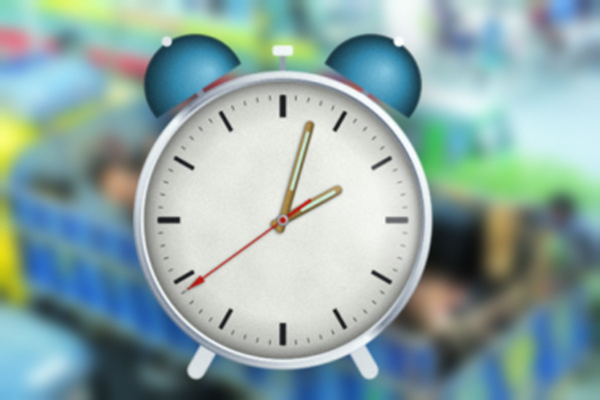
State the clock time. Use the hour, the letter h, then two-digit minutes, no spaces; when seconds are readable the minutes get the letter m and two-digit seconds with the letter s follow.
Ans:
2h02m39s
